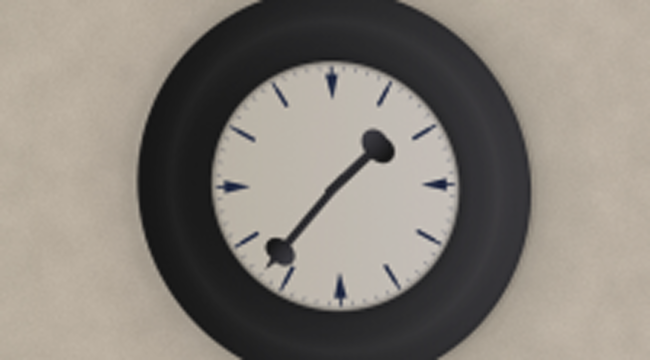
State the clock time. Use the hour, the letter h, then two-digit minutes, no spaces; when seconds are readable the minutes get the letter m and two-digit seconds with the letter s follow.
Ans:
1h37
